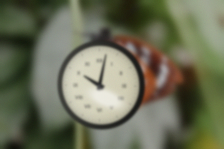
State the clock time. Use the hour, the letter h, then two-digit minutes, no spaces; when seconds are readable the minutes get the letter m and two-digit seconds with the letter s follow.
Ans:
10h02
